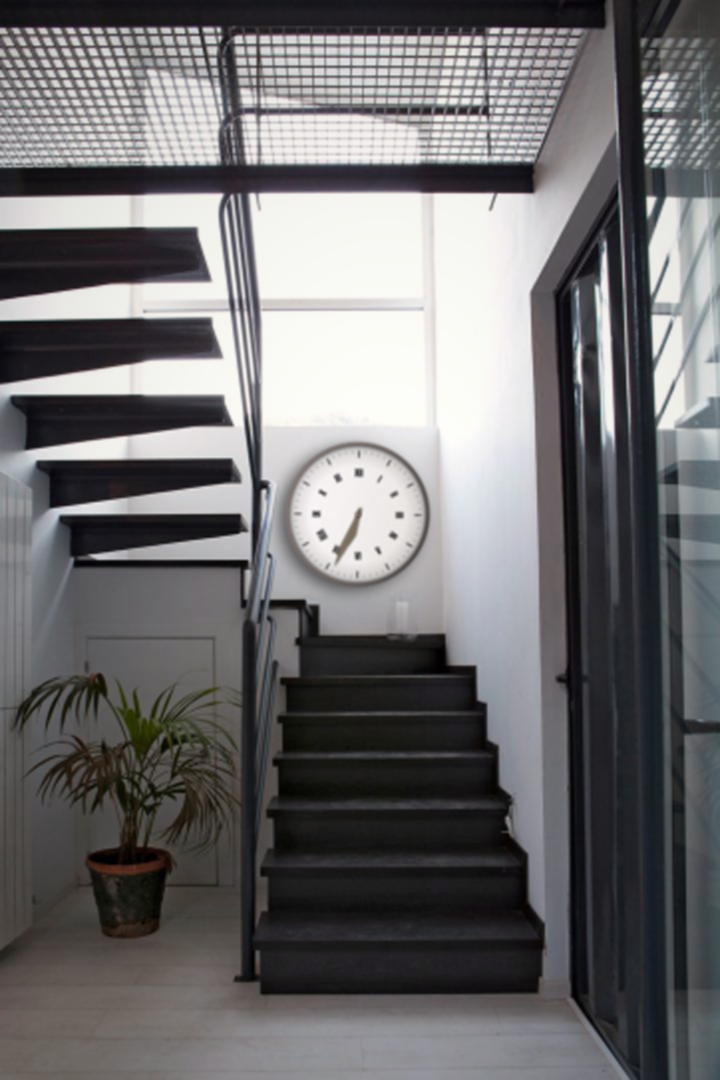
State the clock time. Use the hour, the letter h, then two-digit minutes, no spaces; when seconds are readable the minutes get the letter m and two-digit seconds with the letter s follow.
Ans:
6h34
